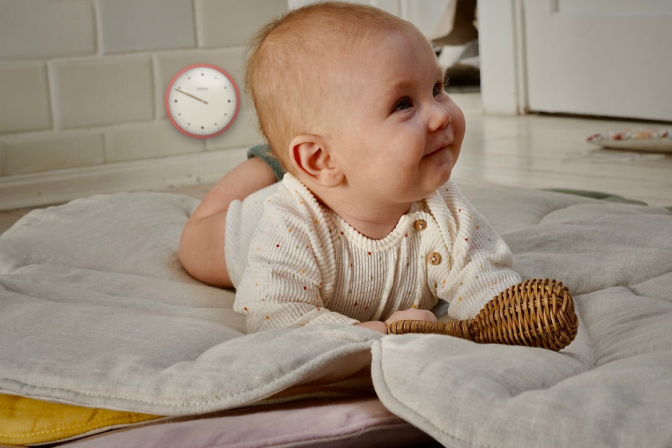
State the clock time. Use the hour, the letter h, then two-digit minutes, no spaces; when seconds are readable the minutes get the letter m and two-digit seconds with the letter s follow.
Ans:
9h49
